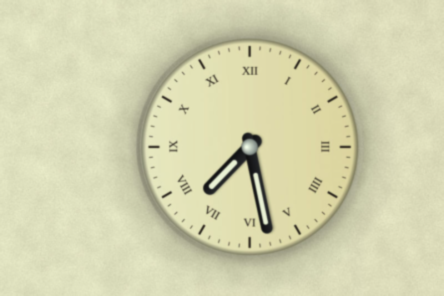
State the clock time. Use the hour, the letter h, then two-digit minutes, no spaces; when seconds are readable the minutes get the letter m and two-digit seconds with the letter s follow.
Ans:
7h28
